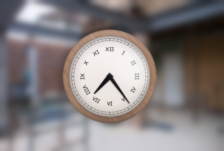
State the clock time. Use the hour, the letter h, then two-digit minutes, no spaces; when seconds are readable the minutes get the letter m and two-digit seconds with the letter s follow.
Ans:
7h24
